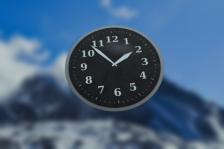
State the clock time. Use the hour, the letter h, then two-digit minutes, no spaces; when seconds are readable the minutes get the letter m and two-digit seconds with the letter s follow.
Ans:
1h53
